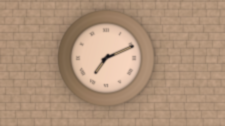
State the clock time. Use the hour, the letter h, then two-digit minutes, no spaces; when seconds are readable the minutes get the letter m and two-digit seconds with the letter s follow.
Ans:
7h11
